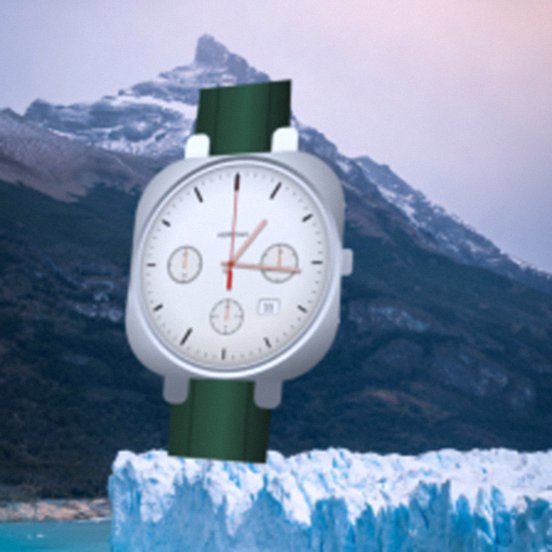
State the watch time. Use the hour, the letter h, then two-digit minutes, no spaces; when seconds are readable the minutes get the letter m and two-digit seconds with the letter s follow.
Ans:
1h16
